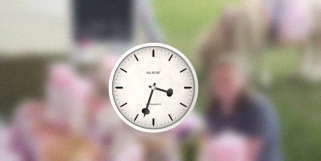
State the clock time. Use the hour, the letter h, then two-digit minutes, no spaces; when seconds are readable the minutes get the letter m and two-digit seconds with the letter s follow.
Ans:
3h33
